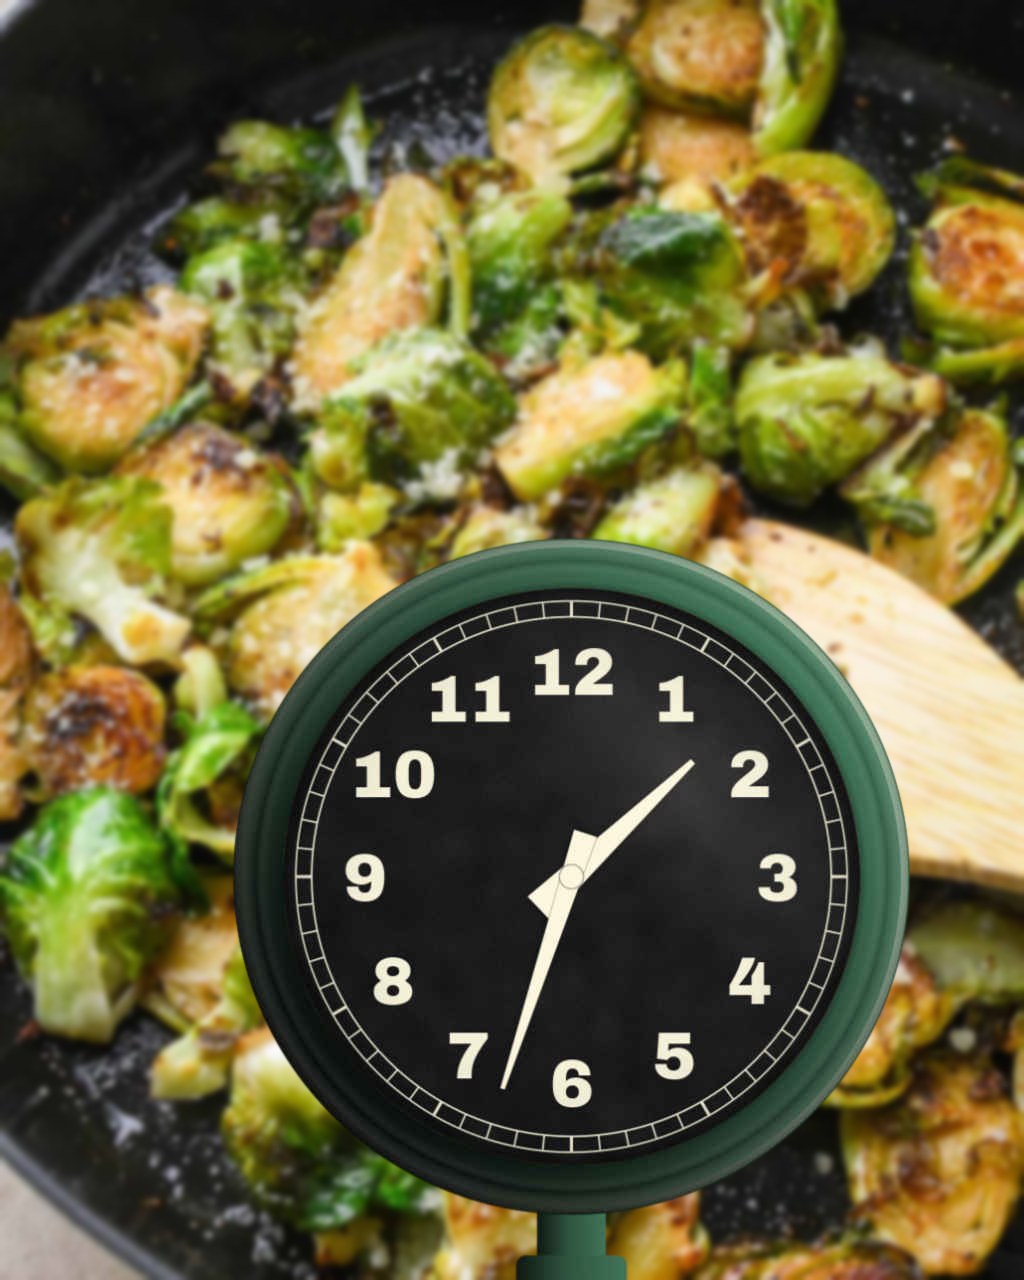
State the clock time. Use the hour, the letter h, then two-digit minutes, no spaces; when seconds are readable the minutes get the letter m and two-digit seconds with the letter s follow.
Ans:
1h33
